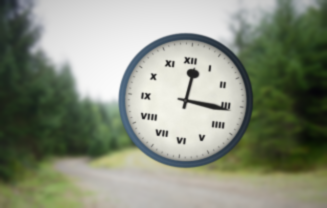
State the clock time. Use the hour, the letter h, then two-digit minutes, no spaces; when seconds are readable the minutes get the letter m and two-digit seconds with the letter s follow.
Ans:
12h16
